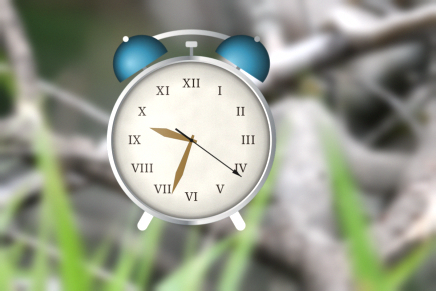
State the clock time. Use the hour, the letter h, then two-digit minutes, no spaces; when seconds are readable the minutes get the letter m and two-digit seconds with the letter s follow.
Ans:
9h33m21s
